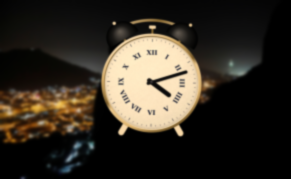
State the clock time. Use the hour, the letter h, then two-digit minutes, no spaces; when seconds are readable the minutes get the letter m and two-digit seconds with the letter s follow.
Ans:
4h12
